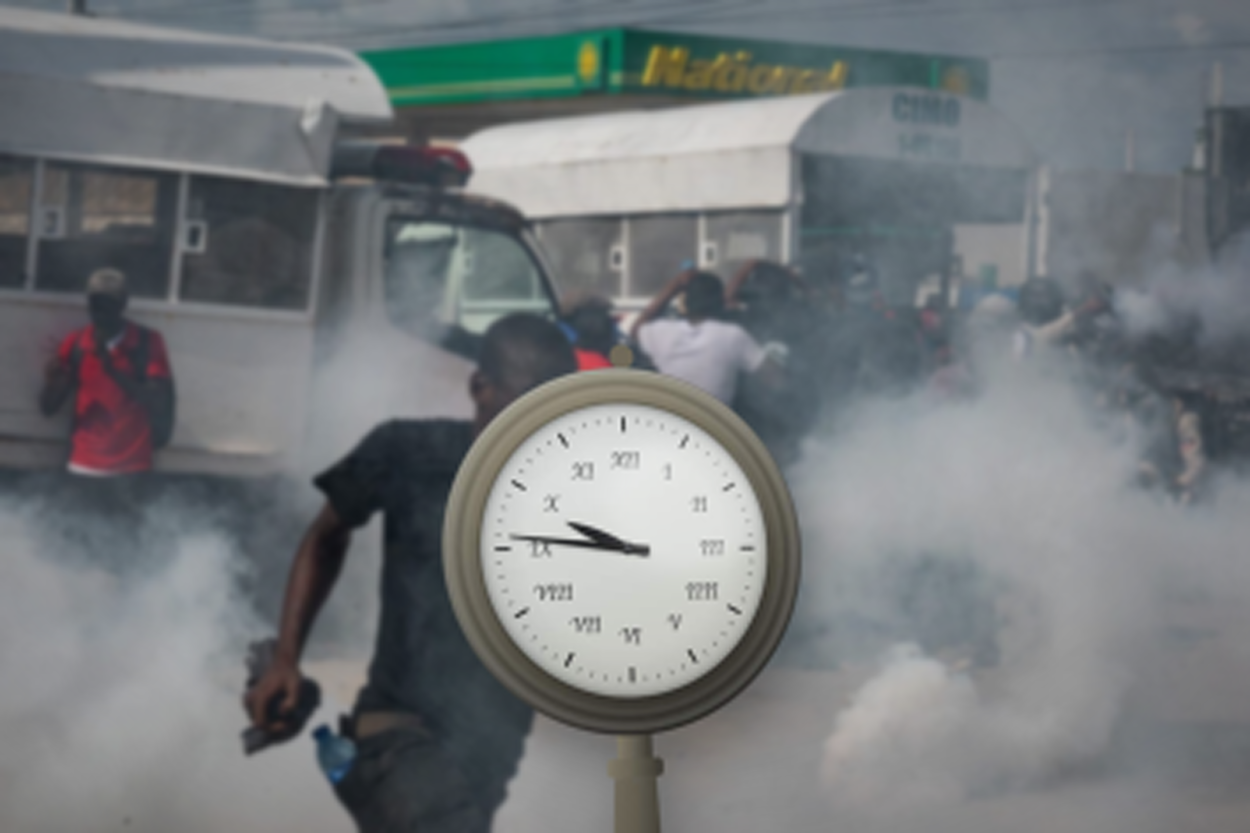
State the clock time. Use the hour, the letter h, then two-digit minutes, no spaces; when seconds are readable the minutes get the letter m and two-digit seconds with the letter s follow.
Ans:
9h46
